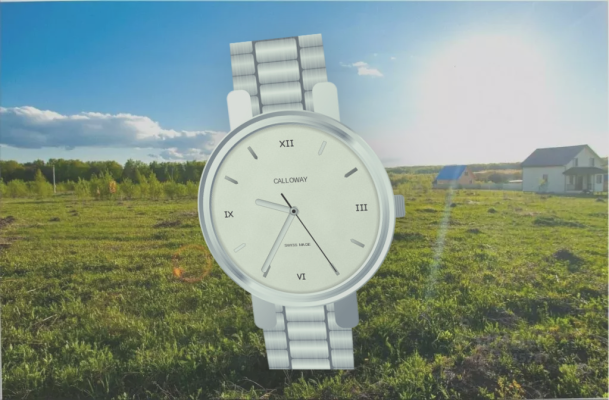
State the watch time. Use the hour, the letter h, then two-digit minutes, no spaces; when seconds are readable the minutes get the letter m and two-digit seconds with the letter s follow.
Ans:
9h35m25s
